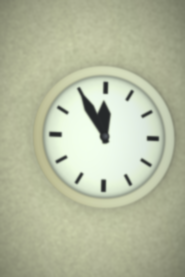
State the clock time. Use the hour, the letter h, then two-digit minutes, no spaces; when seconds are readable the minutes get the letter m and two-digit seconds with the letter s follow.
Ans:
11h55
